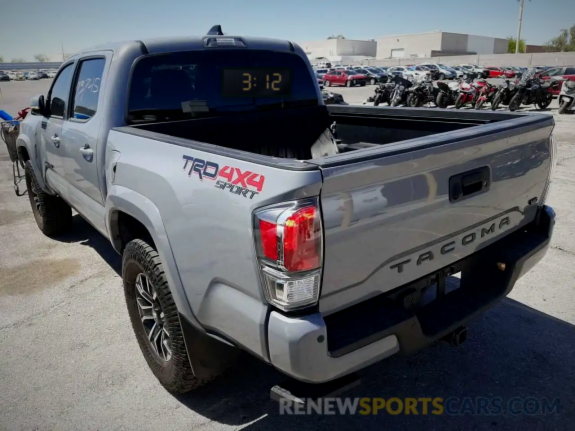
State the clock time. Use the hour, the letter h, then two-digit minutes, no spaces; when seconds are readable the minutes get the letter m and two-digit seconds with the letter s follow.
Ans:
3h12
